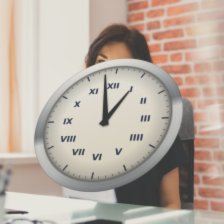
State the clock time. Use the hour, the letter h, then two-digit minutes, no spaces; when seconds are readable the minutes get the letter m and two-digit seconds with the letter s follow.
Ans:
12h58
